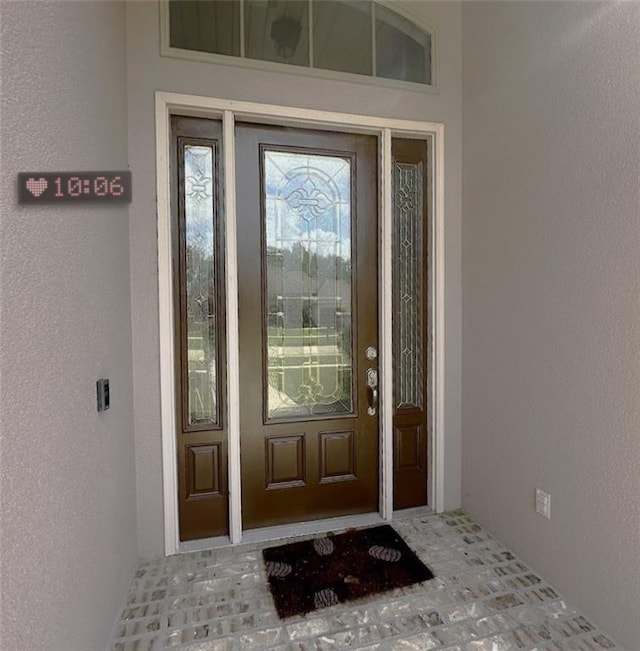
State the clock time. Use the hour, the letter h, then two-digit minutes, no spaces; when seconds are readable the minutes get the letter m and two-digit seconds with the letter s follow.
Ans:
10h06
